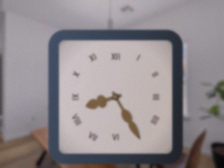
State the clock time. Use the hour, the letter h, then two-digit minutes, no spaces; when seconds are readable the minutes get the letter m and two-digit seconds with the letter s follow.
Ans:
8h25
